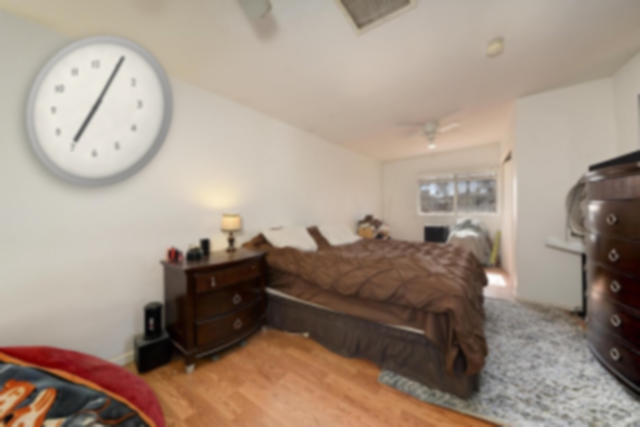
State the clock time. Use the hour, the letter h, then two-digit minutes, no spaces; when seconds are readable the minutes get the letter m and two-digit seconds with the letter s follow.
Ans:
7h05
